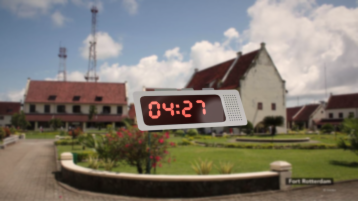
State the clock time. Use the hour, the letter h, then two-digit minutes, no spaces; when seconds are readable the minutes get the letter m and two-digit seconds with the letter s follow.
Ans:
4h27
